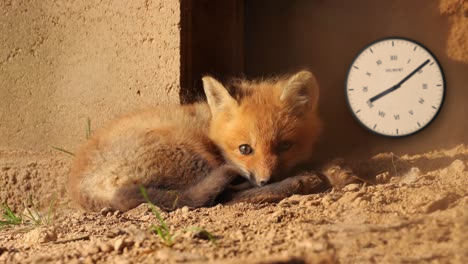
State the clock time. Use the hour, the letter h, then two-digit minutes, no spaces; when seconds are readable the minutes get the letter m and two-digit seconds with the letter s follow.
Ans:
8h09
